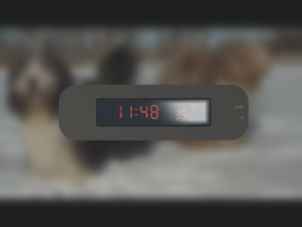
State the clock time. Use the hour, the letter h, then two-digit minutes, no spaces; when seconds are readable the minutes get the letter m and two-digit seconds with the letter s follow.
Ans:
11h48
